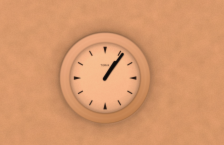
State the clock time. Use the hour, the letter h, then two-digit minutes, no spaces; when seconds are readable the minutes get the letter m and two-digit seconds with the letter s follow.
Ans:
1h06
